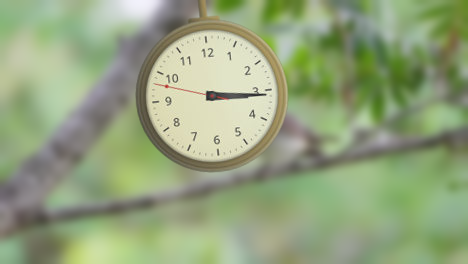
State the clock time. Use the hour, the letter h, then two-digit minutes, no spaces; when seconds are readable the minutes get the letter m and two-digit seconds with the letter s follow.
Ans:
3h15m48s
